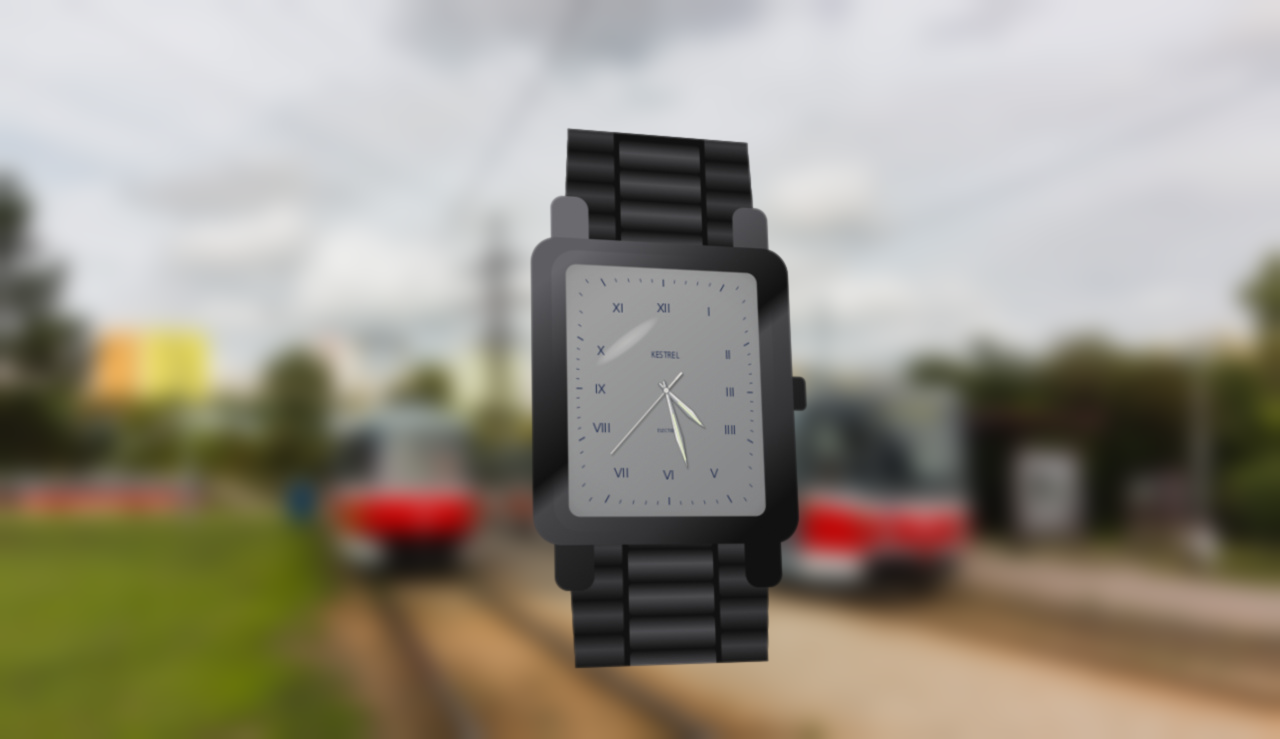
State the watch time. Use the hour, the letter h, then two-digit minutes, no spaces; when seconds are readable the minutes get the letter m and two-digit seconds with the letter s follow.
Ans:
4h27m37s
